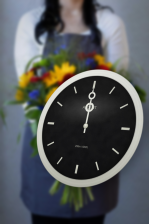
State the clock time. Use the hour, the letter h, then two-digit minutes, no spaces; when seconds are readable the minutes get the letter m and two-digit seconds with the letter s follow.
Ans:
12h00
